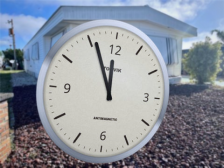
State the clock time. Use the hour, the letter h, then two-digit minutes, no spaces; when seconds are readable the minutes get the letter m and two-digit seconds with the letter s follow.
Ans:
11h56
